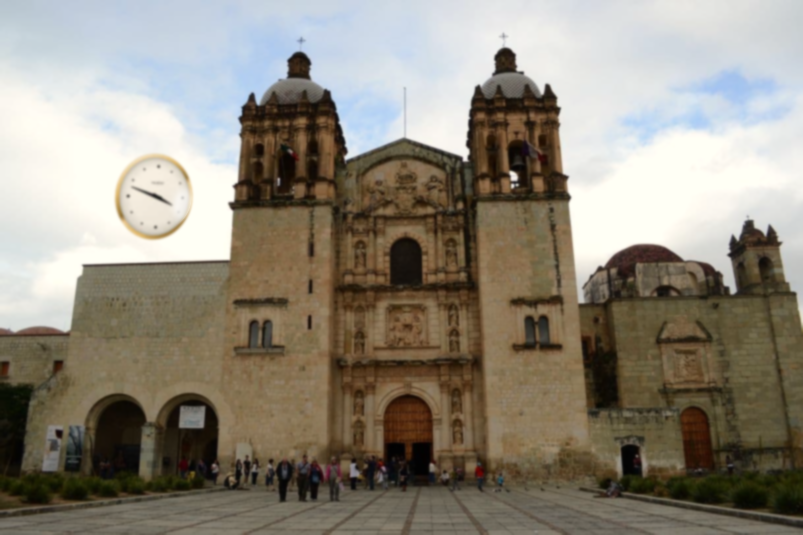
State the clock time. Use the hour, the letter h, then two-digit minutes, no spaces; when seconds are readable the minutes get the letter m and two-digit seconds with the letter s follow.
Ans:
3h48
